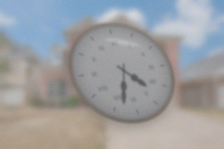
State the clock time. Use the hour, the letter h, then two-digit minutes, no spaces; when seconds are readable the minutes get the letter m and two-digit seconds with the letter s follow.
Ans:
4h33
